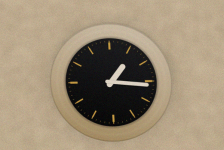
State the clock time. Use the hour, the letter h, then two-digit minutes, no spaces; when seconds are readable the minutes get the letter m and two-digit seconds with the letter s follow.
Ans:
1h16
